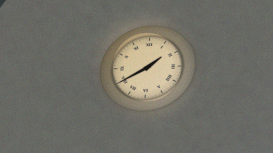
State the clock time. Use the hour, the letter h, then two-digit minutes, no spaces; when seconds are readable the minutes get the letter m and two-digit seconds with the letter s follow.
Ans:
1h40
